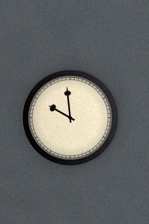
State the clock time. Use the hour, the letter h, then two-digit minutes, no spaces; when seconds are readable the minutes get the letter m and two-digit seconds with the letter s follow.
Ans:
9h59
